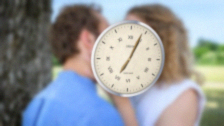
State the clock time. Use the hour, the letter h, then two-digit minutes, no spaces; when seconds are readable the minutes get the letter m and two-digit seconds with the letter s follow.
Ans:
7h04
